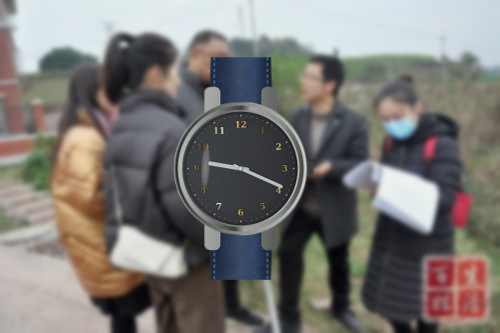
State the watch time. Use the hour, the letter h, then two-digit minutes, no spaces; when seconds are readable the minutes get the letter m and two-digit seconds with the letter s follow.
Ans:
9h19
